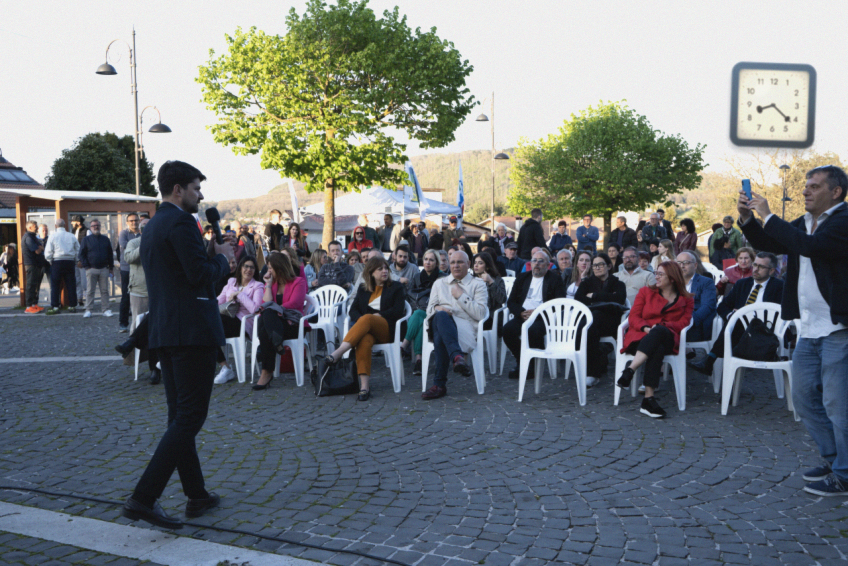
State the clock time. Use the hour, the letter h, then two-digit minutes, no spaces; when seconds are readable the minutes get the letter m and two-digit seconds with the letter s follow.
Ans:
8h22
